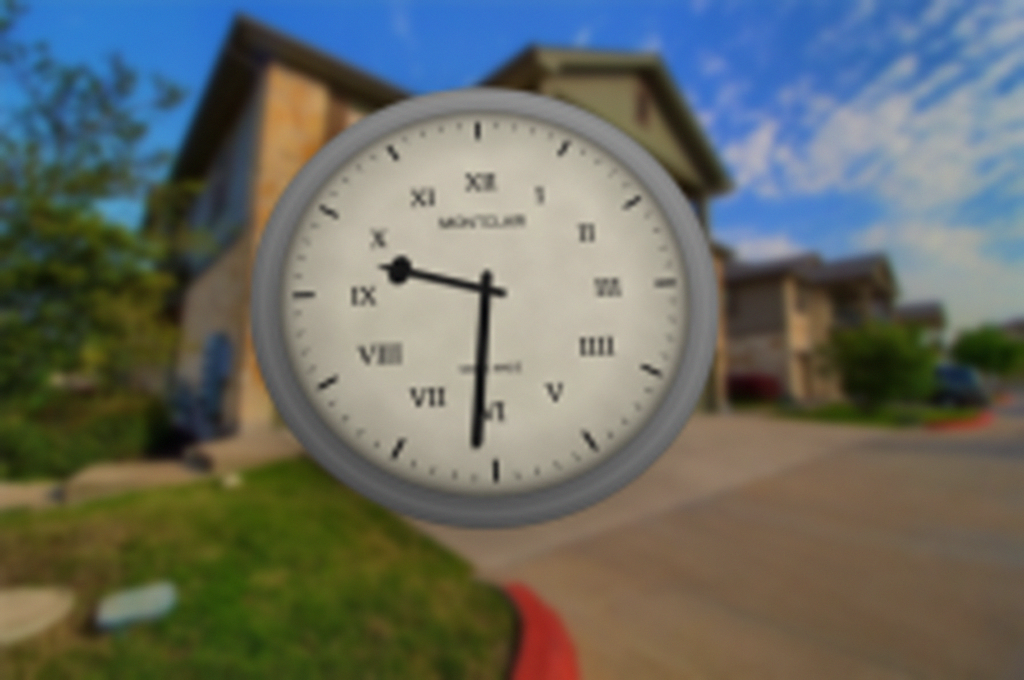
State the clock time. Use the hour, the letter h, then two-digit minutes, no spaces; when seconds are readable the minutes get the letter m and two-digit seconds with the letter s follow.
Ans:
9h31
